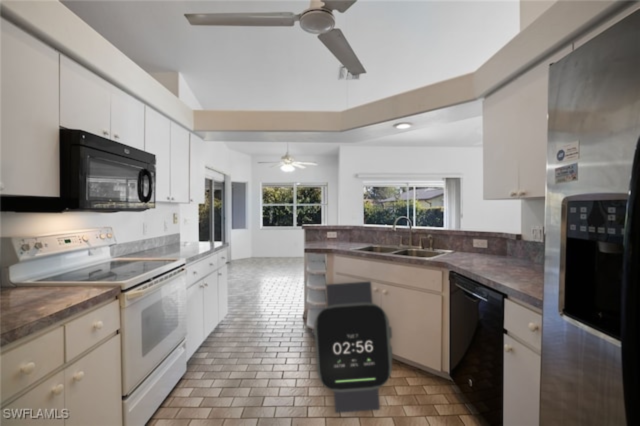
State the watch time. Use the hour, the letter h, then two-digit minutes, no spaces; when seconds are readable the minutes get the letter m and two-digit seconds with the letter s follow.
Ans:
2h56
